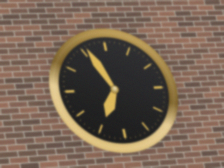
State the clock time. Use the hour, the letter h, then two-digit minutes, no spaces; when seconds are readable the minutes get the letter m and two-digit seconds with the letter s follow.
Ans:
6h56
